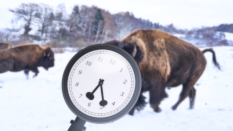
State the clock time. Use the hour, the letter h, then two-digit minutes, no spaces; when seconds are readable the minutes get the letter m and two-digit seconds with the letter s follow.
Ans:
6h24
